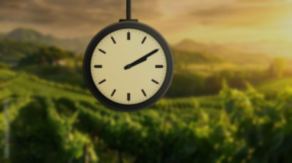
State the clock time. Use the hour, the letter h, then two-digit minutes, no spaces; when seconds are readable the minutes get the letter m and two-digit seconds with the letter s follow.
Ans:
2h10
